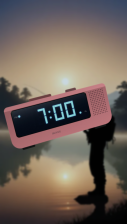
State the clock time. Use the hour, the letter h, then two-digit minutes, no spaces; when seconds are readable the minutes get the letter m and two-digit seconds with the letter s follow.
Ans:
7h00
